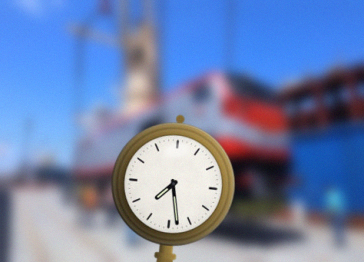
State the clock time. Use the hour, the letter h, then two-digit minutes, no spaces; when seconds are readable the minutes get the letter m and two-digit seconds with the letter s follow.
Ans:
7h28
